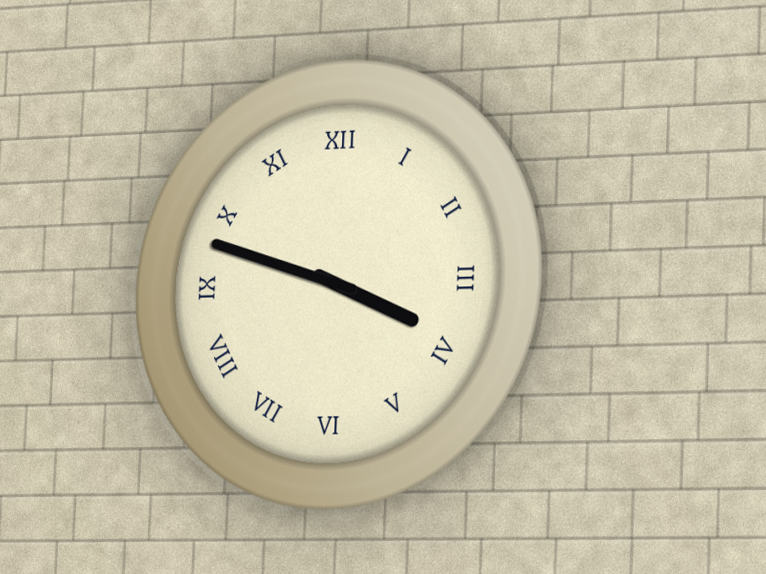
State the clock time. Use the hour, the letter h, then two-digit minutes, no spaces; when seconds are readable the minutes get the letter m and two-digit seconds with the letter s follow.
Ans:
3h48
